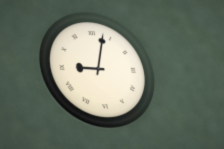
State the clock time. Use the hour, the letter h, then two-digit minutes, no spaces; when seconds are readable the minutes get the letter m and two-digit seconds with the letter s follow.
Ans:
9h03
